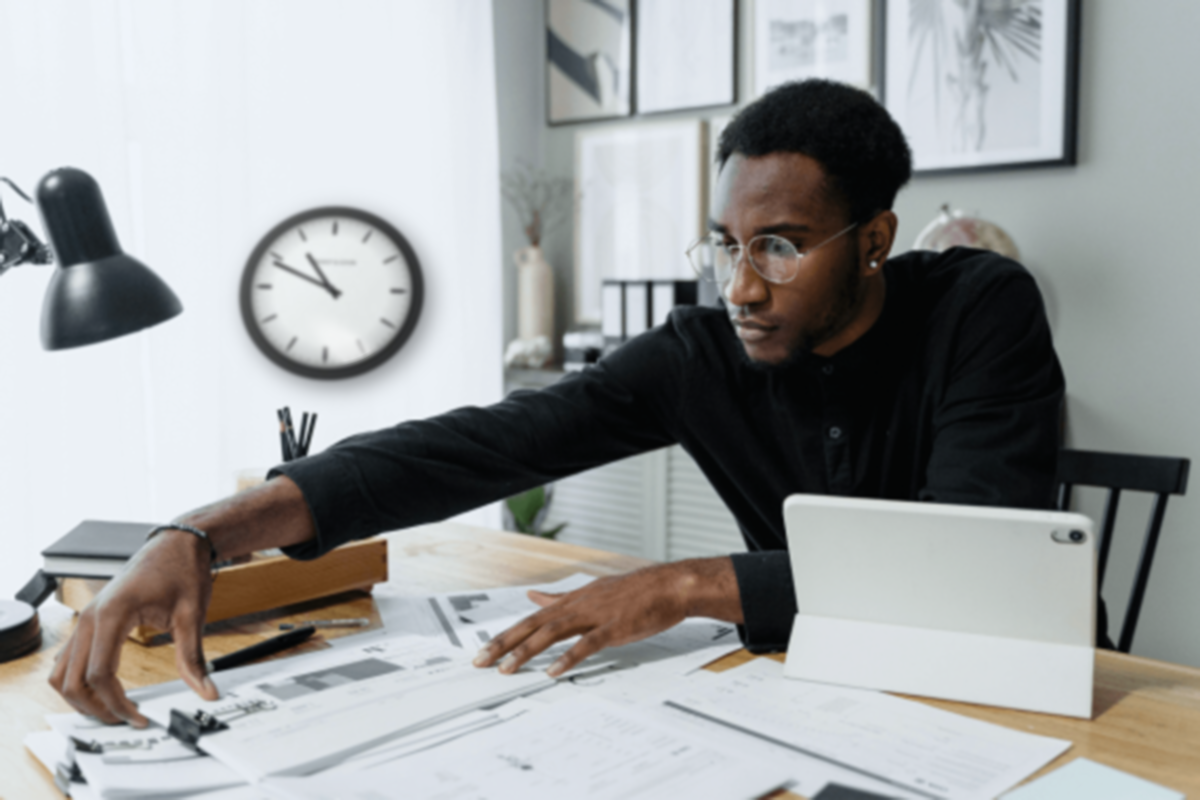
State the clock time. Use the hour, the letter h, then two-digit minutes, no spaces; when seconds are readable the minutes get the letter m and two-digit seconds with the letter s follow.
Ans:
10h49
